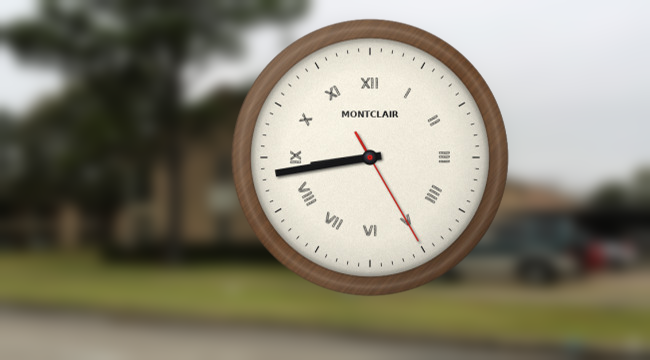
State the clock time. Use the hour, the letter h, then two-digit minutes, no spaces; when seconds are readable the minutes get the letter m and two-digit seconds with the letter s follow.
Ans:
8h43m25s
